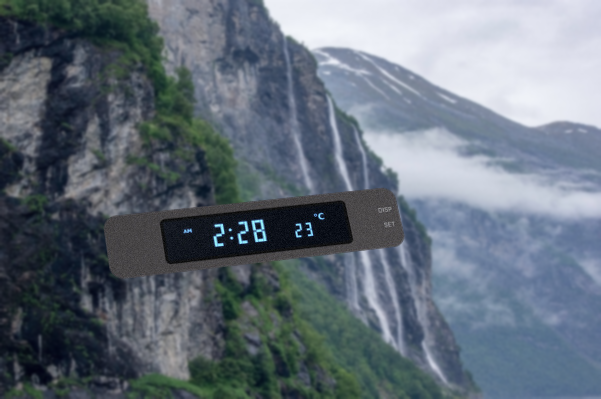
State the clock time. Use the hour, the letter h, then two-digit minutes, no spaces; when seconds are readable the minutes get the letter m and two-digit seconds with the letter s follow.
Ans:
2h28
